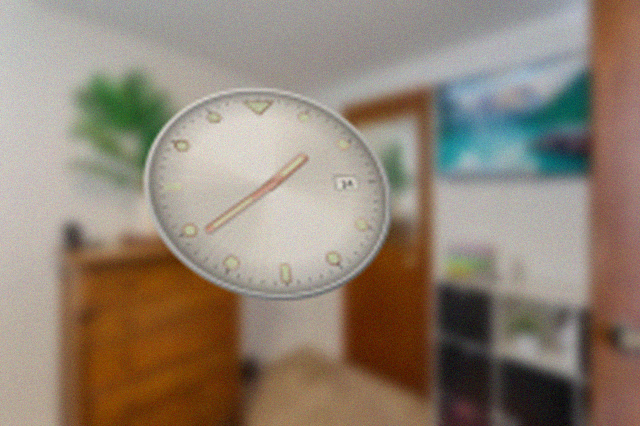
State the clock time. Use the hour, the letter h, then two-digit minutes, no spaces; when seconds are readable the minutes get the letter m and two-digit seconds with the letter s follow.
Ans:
1h39
